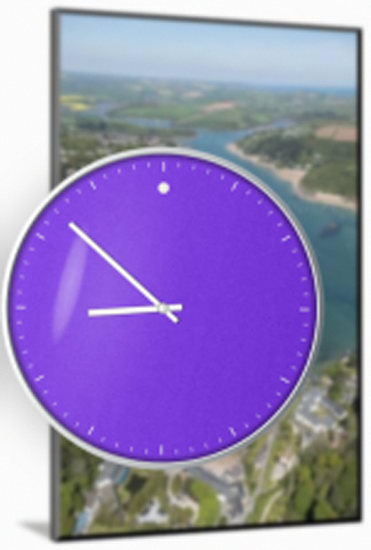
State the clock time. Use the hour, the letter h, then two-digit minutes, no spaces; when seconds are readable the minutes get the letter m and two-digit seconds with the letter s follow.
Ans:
8h52
